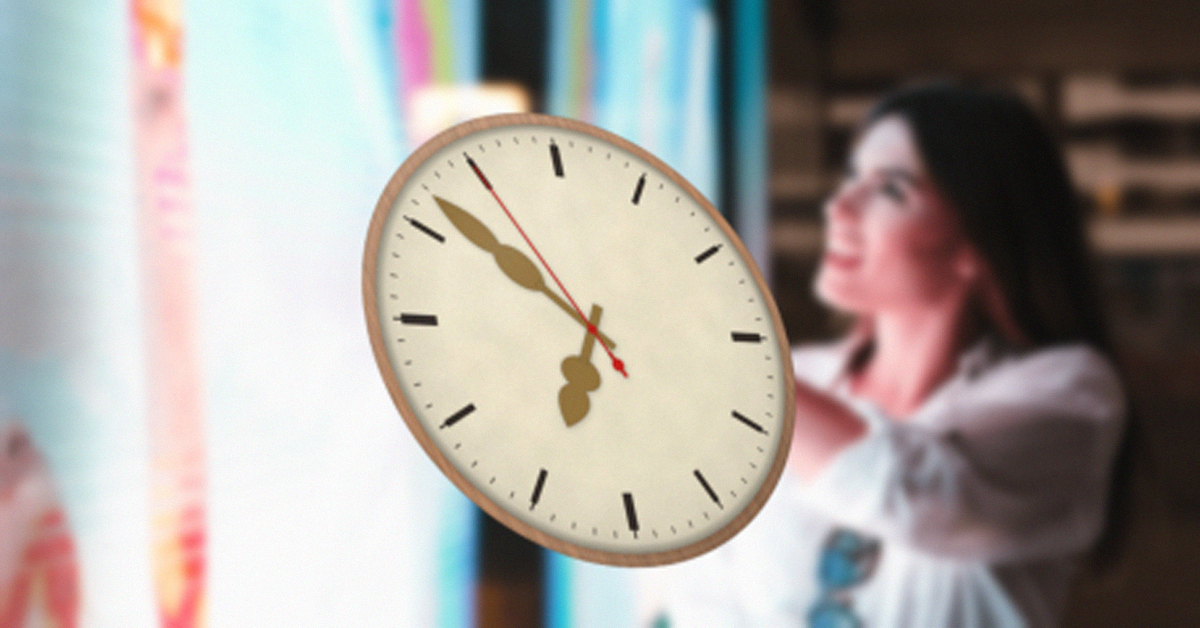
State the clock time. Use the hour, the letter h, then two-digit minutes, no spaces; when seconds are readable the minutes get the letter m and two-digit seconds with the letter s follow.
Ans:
6h51m55s
